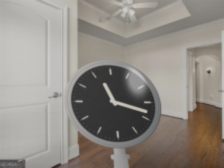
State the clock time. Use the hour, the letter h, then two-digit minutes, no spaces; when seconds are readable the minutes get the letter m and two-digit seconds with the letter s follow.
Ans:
11h18
